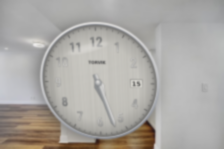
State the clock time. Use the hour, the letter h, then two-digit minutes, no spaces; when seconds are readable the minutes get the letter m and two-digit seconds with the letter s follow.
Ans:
5h27
